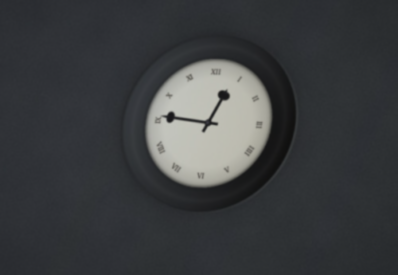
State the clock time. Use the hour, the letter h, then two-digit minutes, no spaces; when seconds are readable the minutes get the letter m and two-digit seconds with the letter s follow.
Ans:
12h46
